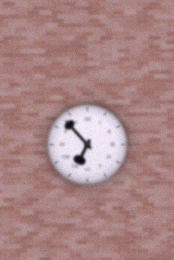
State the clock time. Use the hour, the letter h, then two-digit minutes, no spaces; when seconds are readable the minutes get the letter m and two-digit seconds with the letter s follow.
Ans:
6h53
